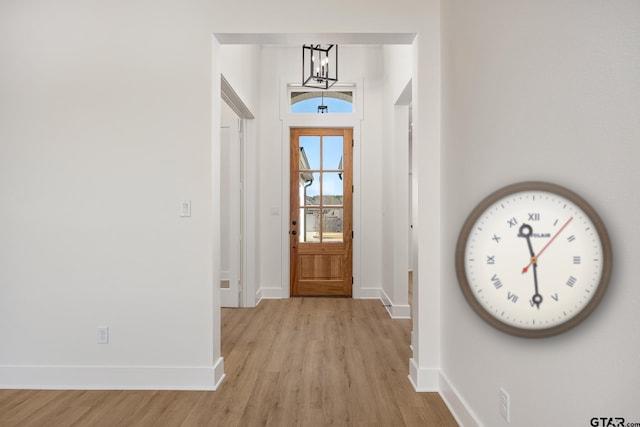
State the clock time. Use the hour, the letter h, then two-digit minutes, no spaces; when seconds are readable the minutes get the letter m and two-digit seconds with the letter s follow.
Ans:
11h29m07s
